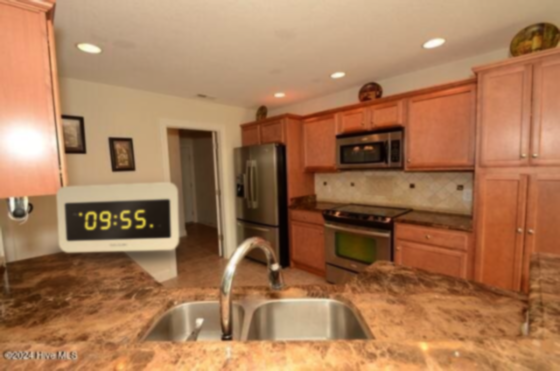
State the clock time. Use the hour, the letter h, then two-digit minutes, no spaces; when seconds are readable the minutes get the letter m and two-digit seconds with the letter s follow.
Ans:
9h55
